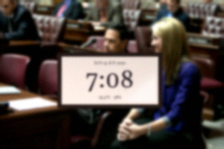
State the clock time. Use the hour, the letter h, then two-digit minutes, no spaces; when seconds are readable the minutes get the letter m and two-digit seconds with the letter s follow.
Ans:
7h08
